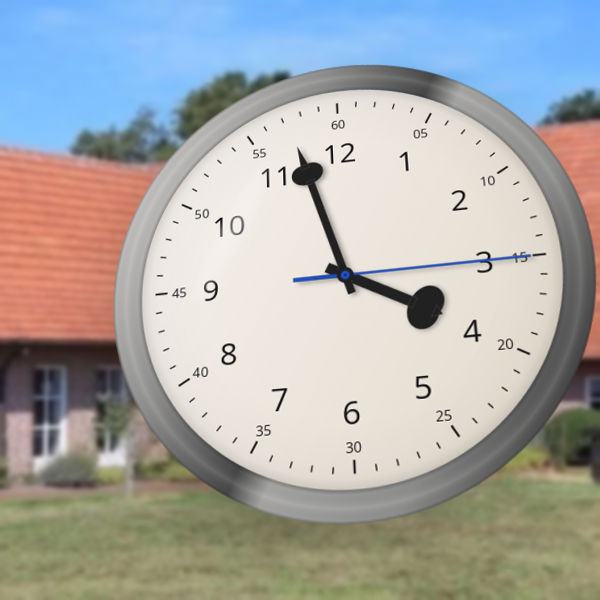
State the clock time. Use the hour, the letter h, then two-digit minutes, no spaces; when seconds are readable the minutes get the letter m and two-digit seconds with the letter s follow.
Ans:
3h57m15s
